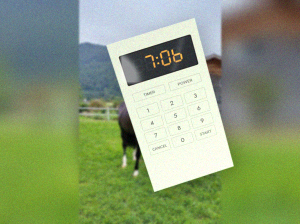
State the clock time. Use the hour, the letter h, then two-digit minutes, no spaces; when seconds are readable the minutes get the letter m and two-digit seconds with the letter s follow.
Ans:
7h06
